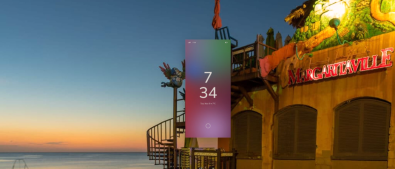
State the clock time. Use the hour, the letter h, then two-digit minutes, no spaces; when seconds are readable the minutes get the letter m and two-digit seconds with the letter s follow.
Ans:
7h34
